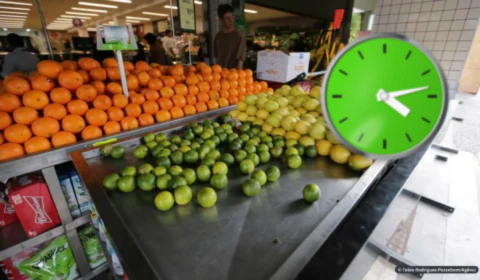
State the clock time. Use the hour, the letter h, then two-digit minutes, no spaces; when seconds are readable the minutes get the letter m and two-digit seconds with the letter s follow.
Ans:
4h13
